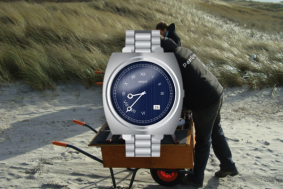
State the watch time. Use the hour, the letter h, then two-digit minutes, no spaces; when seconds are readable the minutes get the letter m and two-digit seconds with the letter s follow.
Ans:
8h37
